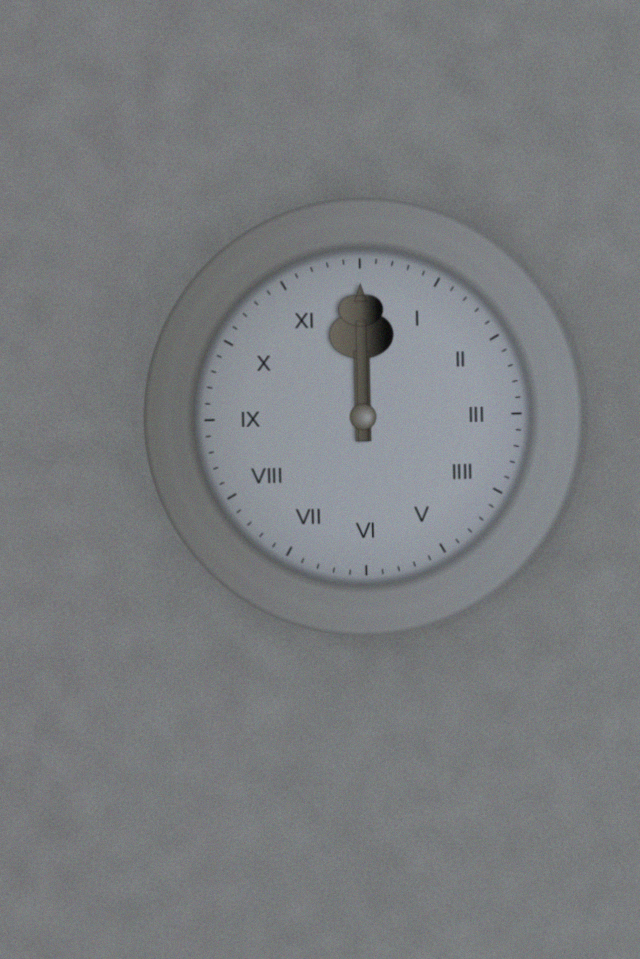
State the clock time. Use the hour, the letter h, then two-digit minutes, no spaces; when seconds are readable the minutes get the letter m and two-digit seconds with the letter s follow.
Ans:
12h00
